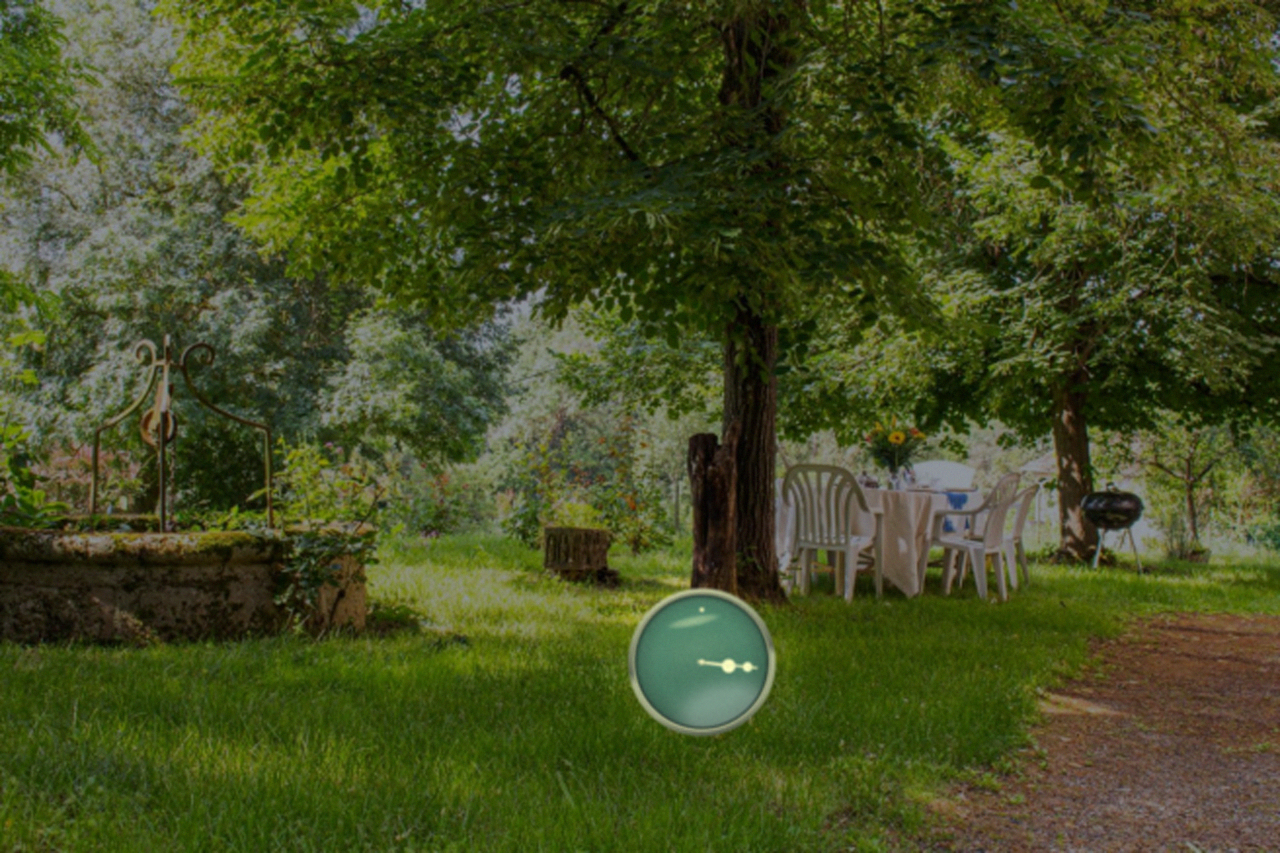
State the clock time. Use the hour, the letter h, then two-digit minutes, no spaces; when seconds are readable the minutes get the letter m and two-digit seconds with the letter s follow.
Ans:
3h16
